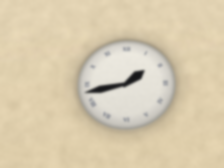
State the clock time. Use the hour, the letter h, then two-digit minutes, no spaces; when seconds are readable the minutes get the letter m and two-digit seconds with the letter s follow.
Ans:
1h43
